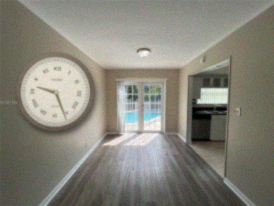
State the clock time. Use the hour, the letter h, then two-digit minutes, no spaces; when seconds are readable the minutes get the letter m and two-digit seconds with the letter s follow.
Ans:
9h26
